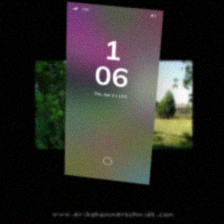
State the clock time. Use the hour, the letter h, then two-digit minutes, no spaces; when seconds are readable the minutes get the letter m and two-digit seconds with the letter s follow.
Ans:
1h06
